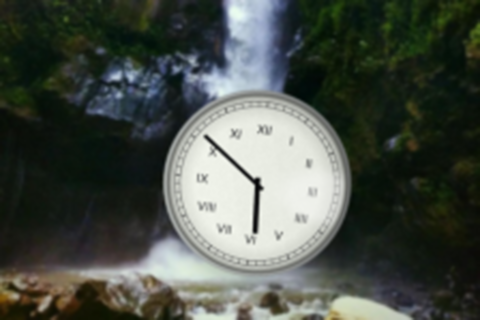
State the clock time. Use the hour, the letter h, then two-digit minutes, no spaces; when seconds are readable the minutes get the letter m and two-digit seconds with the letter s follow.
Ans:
5h51
